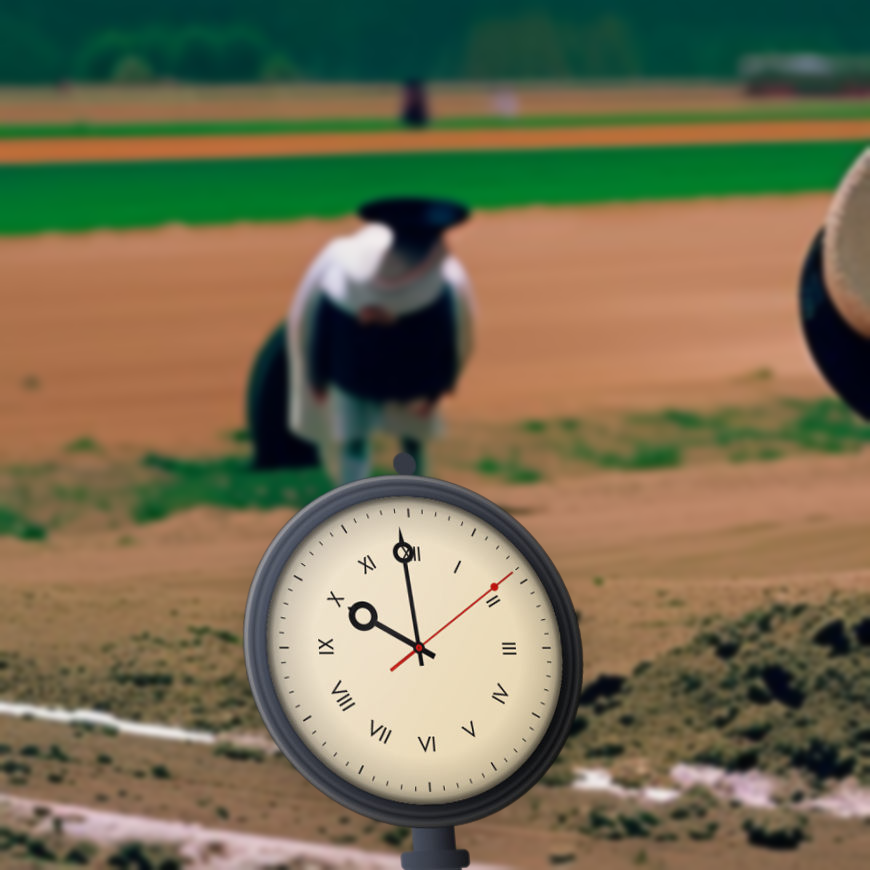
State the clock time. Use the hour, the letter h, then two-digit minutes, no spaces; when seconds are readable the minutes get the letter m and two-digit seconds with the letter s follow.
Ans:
9h59m09s
